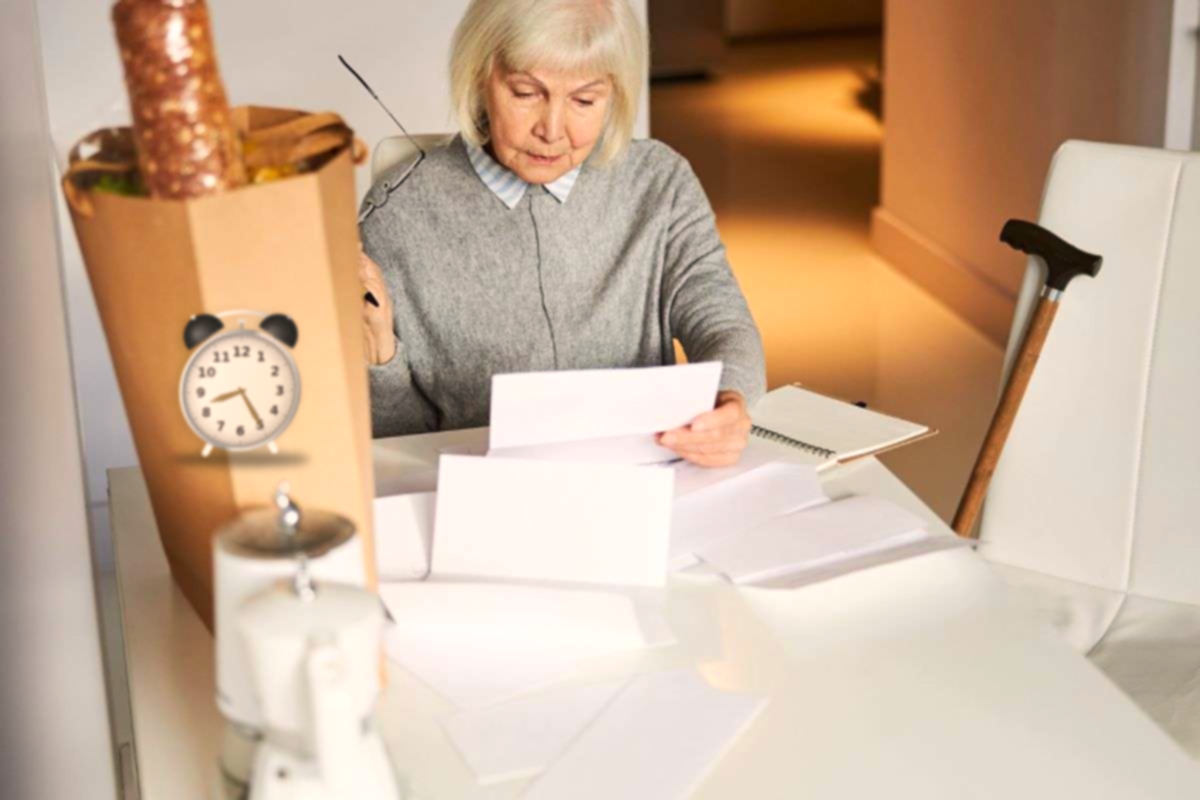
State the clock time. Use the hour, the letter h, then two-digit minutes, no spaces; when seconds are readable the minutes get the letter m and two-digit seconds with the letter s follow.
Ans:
8h25
